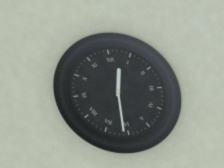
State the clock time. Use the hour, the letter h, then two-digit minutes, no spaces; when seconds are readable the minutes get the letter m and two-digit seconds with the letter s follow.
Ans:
12h31
